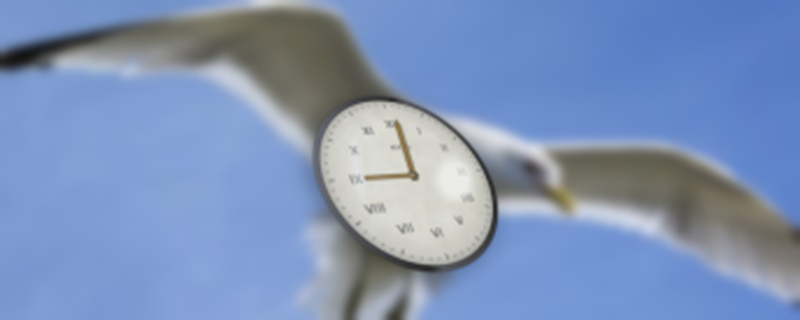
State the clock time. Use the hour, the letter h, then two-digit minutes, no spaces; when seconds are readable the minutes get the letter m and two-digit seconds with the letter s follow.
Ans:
9h01
